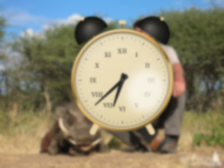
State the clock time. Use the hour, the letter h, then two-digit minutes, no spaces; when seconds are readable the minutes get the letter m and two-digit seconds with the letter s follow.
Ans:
6h38
